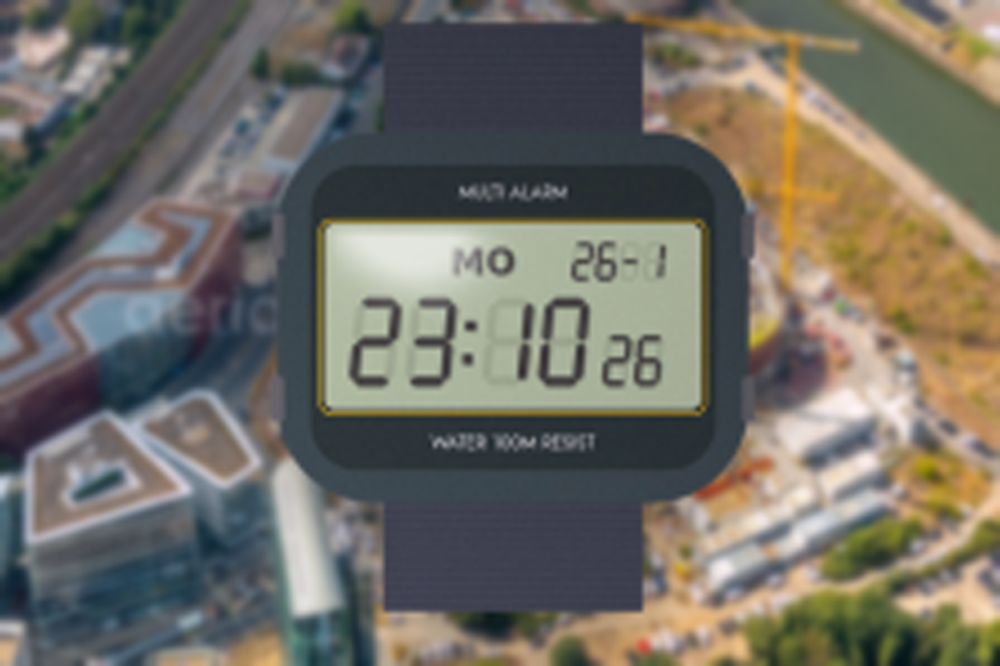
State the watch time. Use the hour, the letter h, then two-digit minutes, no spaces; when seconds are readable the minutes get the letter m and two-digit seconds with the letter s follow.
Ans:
23h10m26s
